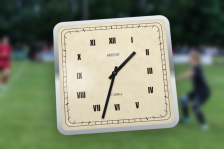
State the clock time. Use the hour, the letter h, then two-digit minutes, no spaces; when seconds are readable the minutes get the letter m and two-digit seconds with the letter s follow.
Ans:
1h33
